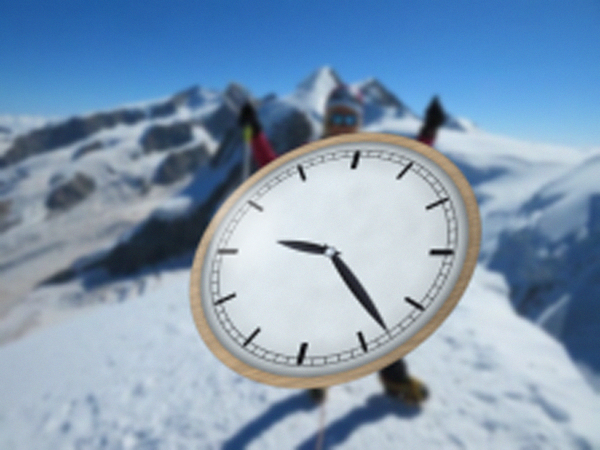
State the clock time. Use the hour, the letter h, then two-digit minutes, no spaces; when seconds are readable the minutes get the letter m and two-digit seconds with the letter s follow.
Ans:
9h23
